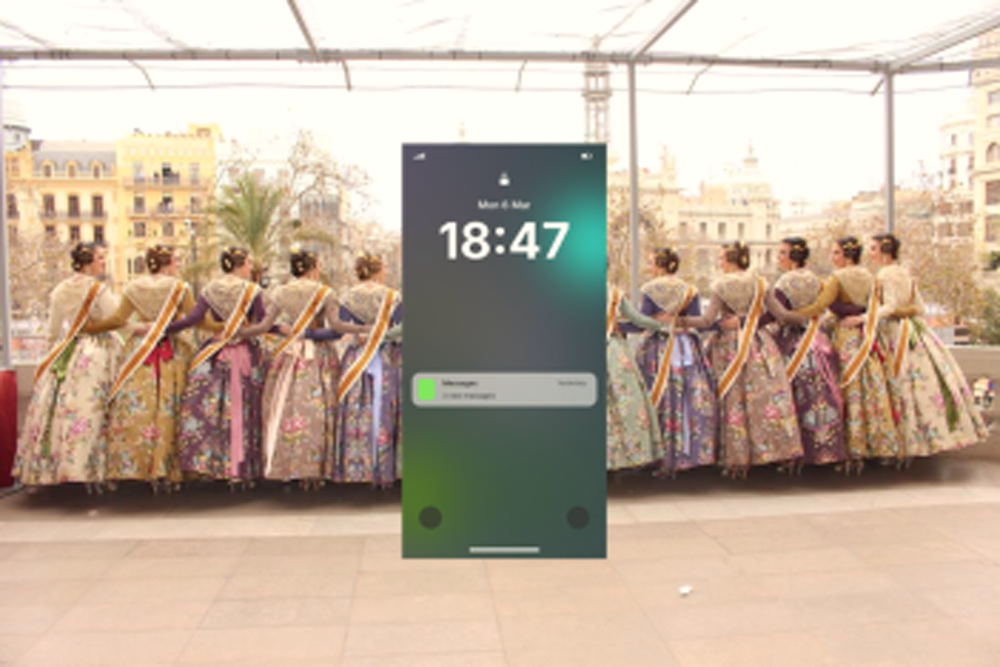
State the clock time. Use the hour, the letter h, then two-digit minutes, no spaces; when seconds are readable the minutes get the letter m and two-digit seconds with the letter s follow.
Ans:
18h47
